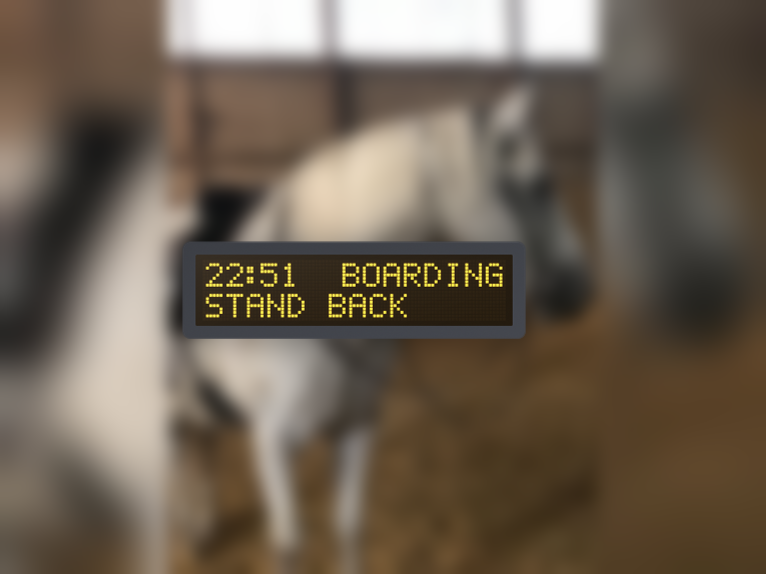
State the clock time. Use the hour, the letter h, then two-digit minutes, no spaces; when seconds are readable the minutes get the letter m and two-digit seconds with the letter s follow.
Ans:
22h51
